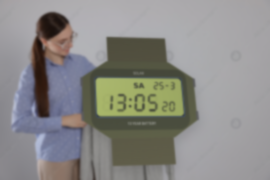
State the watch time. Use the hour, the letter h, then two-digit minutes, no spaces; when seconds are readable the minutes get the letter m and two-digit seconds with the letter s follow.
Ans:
13h05
